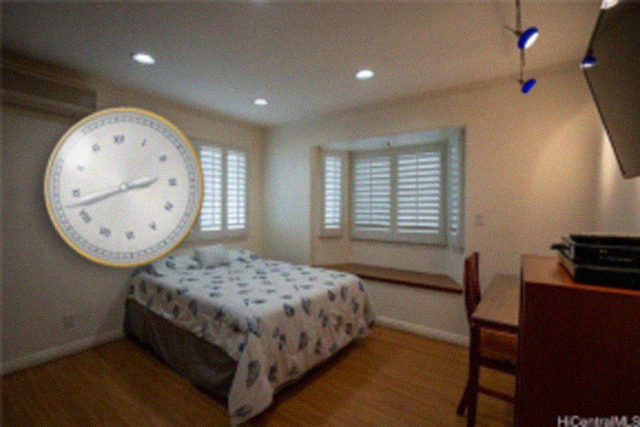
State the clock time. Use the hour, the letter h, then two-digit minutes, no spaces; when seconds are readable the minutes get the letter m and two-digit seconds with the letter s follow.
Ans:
2h43
